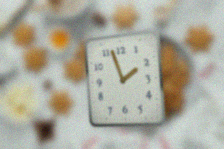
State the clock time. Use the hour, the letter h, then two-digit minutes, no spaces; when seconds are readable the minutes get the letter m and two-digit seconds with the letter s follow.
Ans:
1h57
